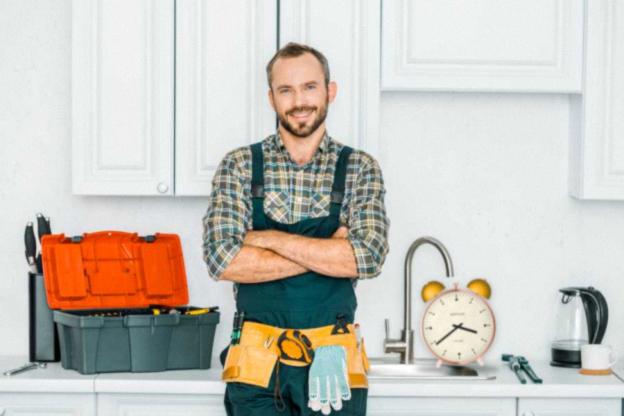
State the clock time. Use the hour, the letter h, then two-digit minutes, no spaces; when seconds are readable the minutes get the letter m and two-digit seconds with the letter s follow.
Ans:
3h39
